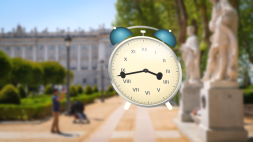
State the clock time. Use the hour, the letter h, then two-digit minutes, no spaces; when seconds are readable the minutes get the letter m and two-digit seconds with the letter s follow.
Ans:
3h43
